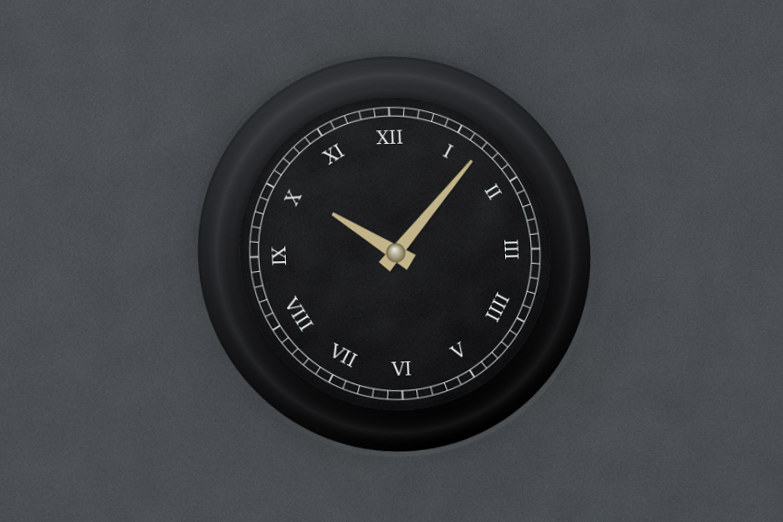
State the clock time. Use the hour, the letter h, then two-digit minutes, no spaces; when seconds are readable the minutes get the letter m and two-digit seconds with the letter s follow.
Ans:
10h07
